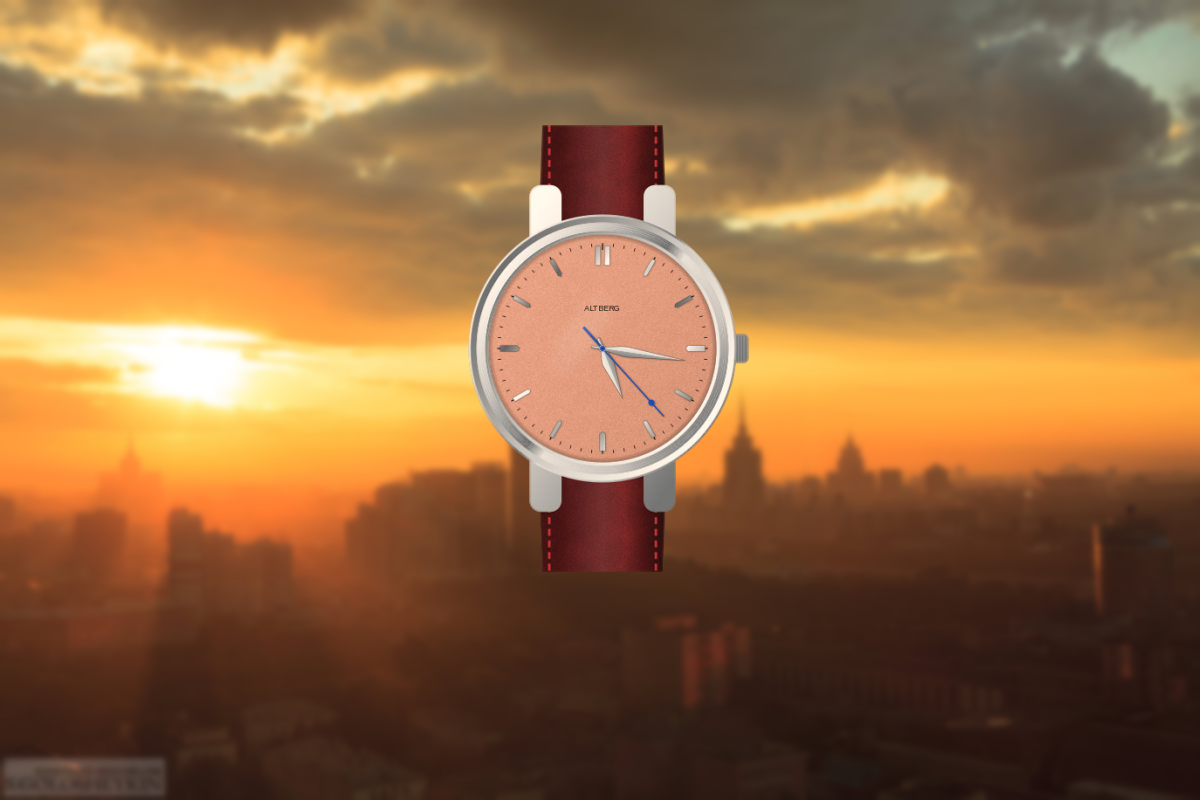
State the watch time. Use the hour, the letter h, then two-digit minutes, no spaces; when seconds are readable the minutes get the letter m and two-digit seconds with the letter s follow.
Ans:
5h16m23s
